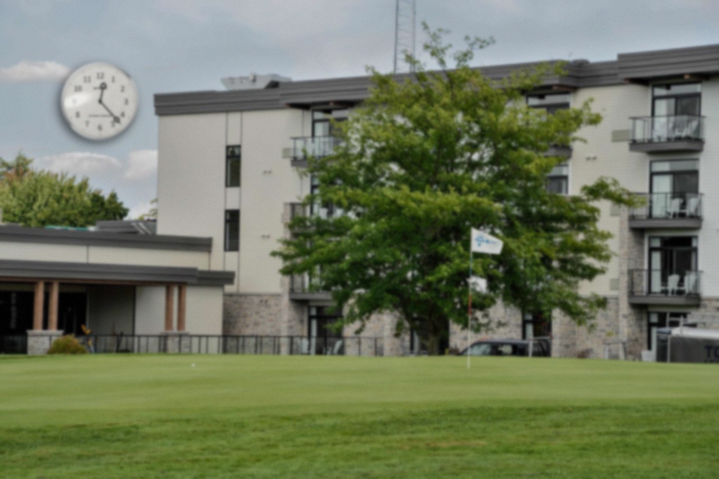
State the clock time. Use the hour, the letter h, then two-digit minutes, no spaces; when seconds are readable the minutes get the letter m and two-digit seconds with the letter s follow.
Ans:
12h23
